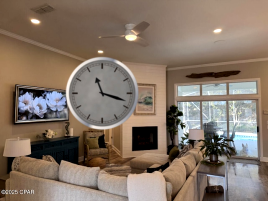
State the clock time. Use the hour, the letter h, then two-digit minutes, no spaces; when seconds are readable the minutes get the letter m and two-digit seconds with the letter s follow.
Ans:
11h18
